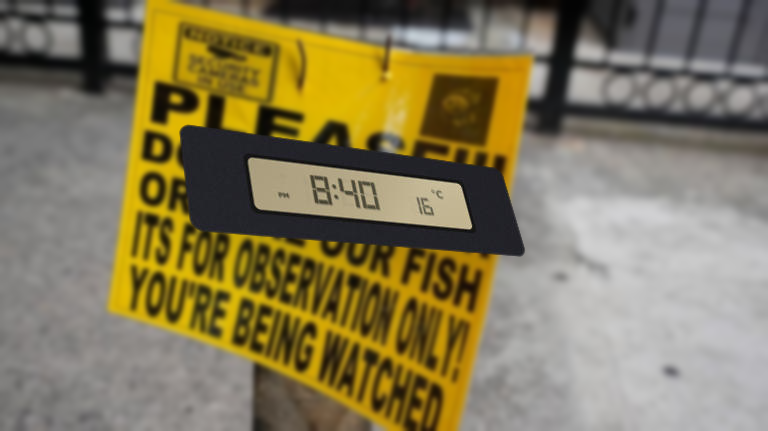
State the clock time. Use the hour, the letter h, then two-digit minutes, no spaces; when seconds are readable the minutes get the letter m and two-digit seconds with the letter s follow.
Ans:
8h40
